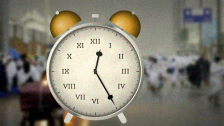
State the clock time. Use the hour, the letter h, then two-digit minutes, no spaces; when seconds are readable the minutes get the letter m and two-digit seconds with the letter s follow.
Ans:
12h25
